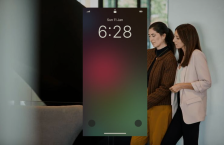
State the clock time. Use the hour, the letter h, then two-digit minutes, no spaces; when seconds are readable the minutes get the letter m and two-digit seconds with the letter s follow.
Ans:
6h28
